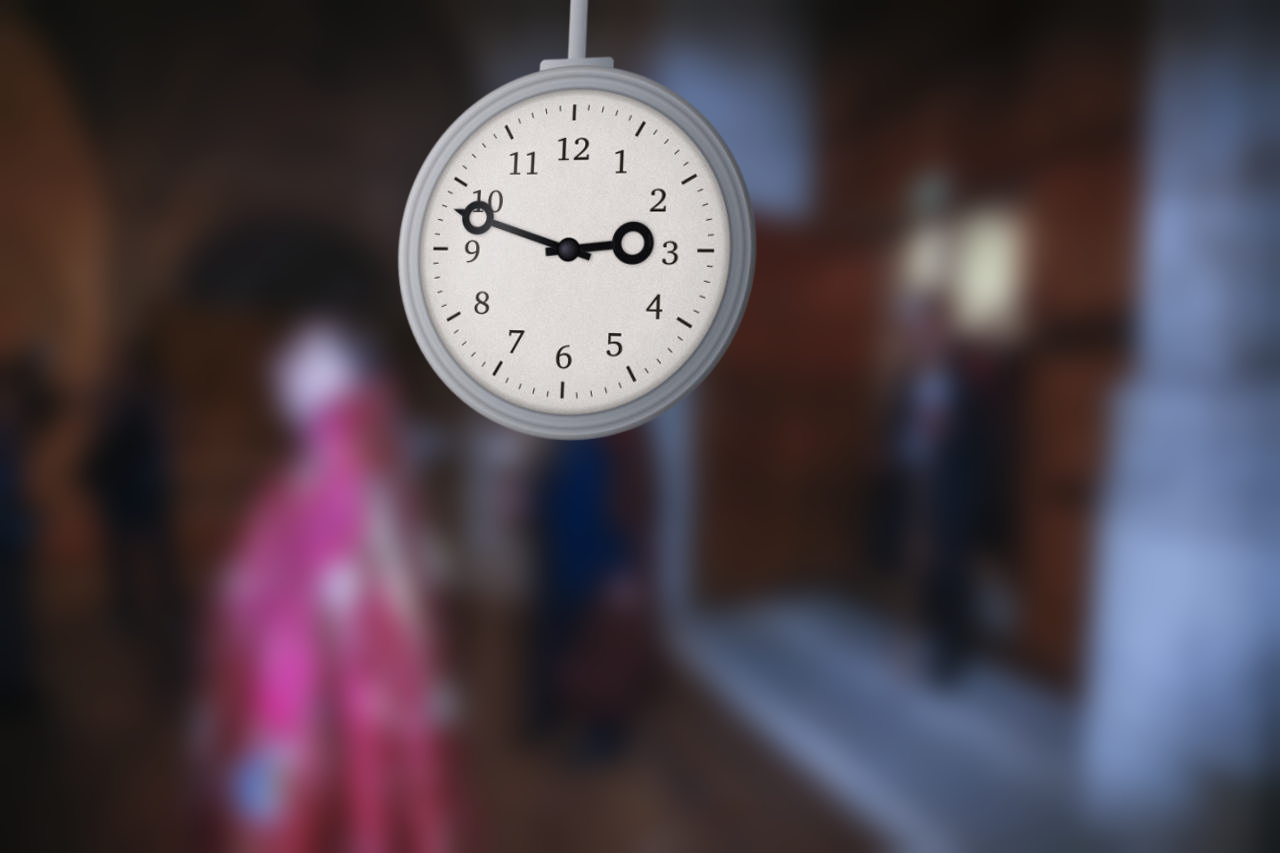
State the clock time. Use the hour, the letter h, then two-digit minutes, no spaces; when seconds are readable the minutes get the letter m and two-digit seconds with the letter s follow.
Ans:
2h48
